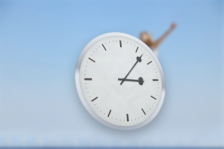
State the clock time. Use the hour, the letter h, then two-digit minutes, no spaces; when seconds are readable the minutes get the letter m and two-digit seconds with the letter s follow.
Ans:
3h07
